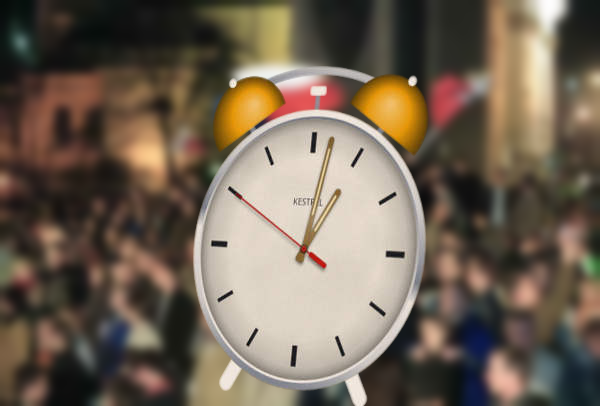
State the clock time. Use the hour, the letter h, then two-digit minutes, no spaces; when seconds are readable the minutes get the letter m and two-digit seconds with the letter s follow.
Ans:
1h01m50s
